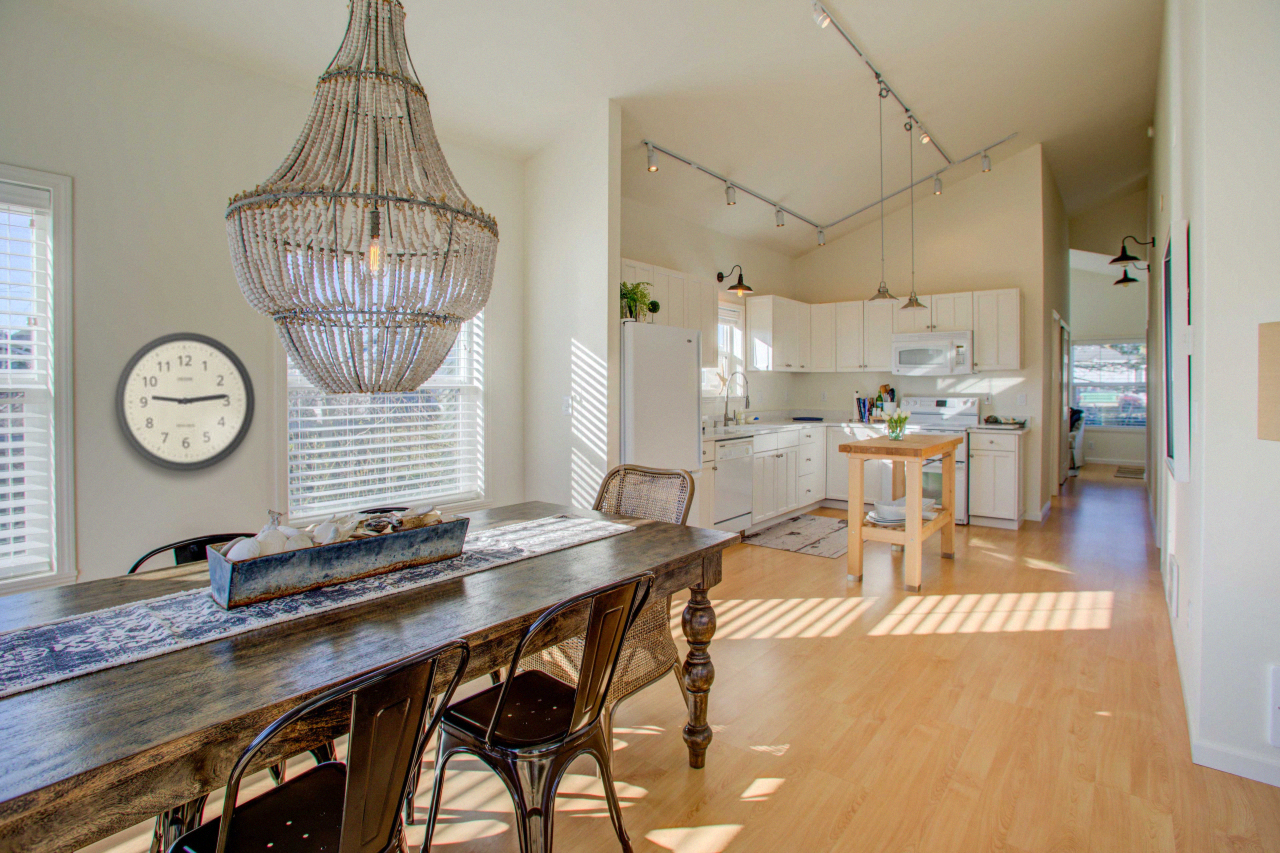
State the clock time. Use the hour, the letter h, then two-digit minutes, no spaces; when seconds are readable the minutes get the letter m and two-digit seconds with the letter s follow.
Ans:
9h14
